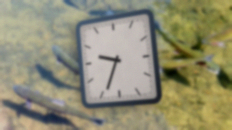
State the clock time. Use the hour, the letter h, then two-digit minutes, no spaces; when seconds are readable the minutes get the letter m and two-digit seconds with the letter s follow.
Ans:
9h34
